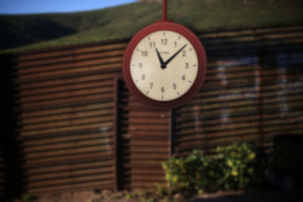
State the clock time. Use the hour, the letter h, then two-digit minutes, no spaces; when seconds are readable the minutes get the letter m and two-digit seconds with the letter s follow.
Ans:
11h08
